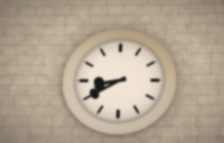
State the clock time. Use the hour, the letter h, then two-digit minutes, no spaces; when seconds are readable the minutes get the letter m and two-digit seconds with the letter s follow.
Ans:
8h40
